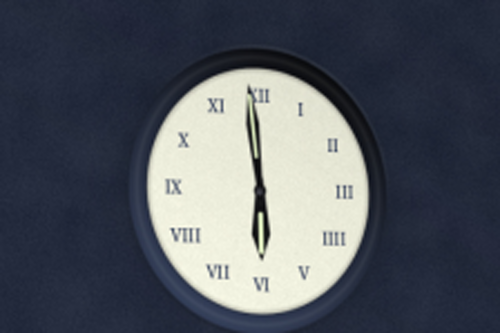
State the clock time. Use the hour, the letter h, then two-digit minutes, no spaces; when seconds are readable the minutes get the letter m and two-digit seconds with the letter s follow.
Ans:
5h59
